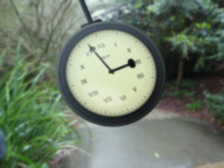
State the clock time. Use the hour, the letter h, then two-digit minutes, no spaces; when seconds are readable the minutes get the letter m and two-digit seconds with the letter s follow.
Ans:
2h57
